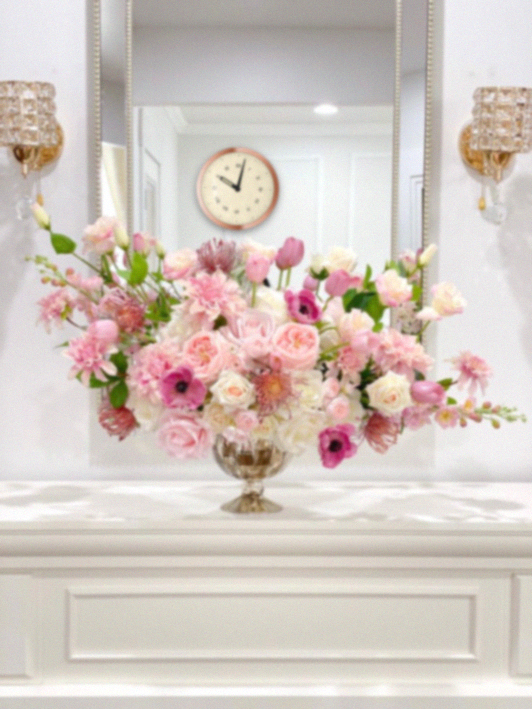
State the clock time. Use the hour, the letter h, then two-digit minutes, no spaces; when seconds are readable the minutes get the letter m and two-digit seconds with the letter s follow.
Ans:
10h02
